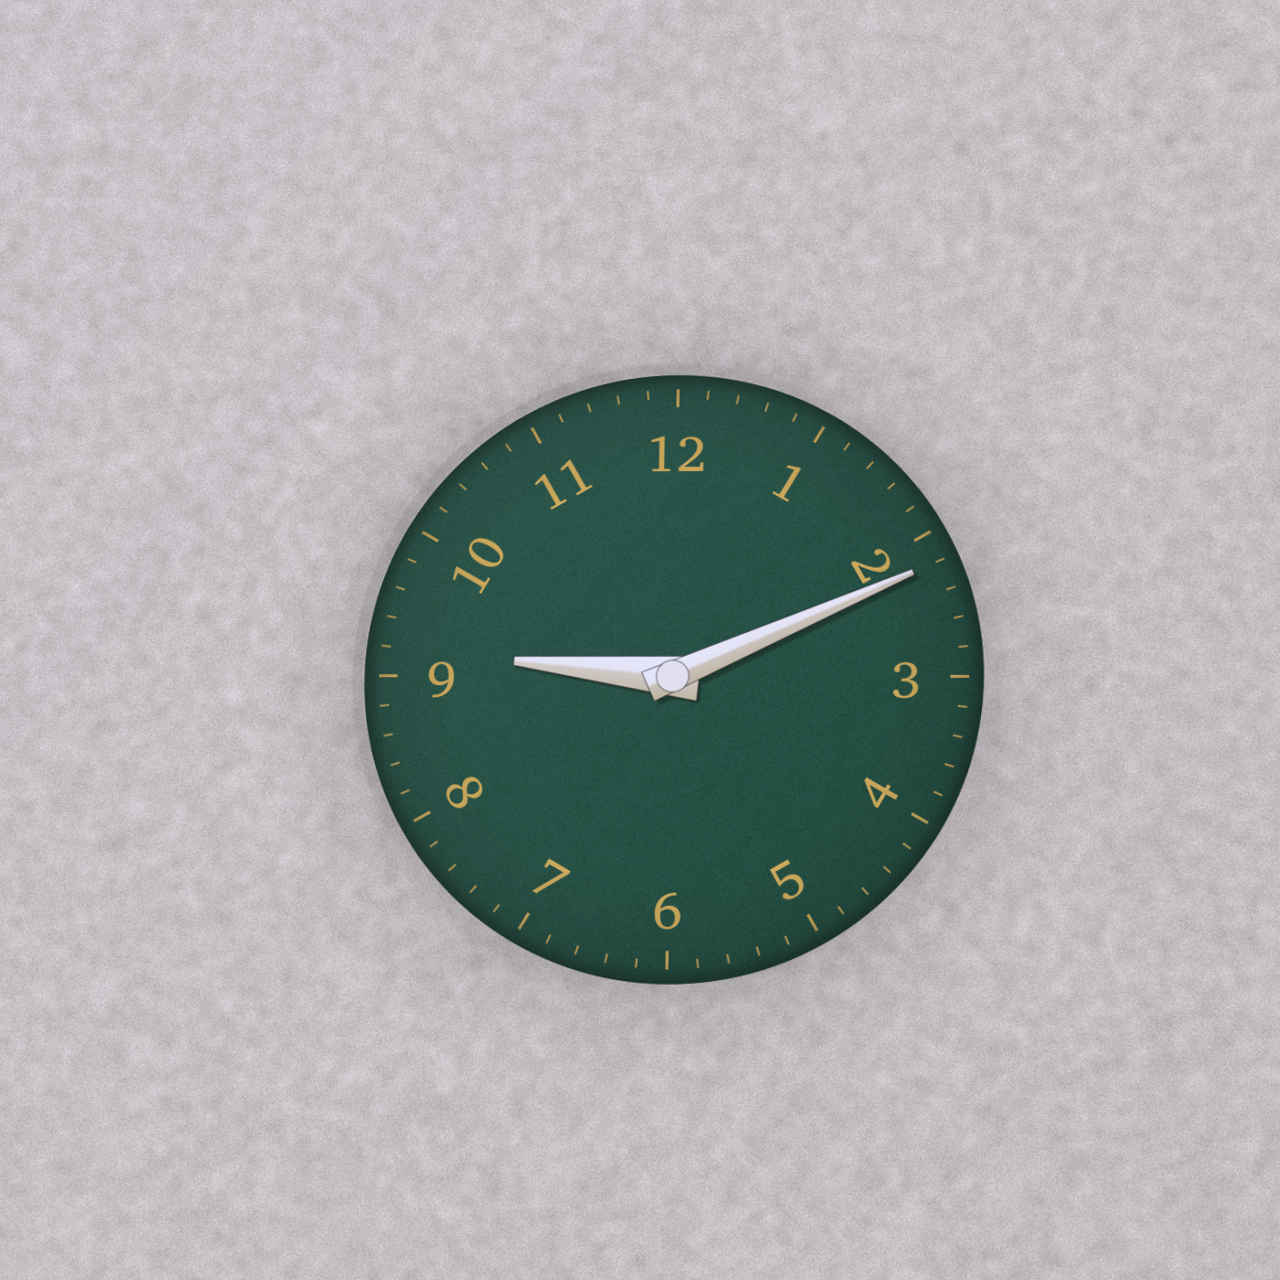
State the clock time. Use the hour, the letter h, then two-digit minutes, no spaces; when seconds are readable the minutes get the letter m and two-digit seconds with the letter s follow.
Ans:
9h11
